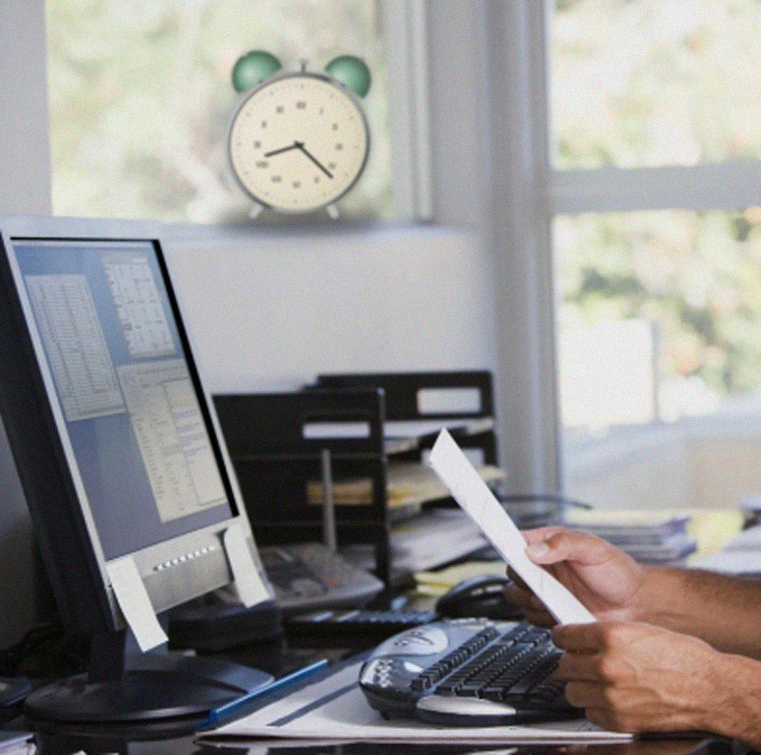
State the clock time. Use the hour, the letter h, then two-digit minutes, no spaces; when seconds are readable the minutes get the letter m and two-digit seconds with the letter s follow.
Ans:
8h22
